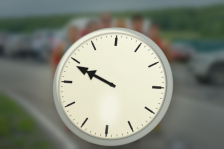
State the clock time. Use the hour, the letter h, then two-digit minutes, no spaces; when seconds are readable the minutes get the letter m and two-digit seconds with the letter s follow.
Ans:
9h49
